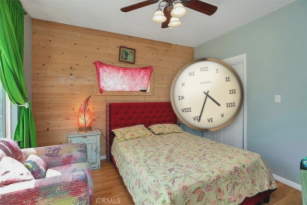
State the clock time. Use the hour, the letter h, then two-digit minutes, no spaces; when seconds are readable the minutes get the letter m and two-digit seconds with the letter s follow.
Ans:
4h34
